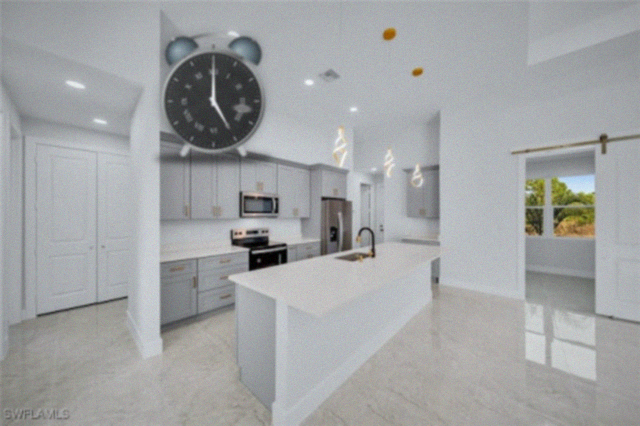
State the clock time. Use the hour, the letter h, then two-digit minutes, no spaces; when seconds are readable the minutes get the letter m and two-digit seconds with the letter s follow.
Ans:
5h00
